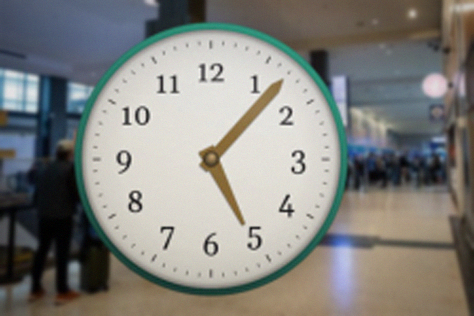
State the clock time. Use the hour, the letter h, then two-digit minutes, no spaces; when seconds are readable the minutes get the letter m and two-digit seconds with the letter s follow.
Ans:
5h07
